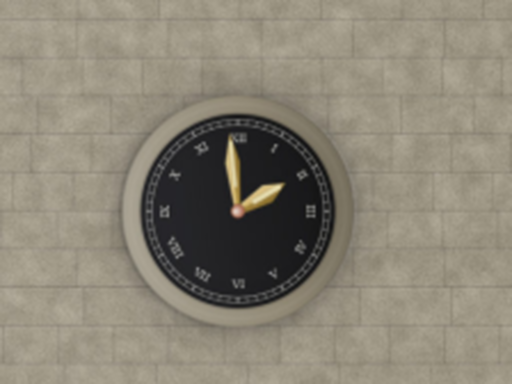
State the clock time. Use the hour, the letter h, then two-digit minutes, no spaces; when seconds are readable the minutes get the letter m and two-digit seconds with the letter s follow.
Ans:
1h59
